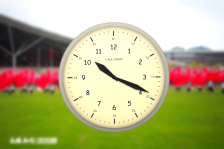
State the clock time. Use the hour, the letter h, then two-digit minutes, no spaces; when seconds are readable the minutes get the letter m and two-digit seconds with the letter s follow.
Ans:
10h19
